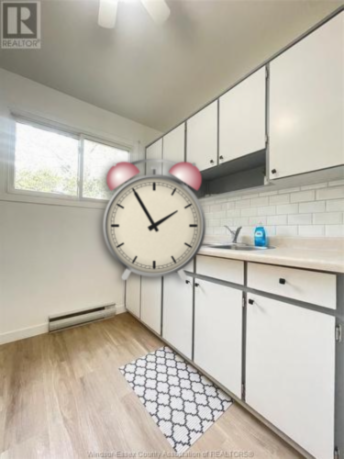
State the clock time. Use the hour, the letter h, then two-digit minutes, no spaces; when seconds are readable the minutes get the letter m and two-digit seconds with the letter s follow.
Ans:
1h55
